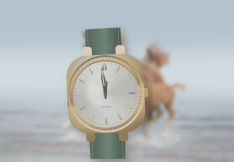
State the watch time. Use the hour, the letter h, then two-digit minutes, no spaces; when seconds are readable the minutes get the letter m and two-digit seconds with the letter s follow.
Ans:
11h59
